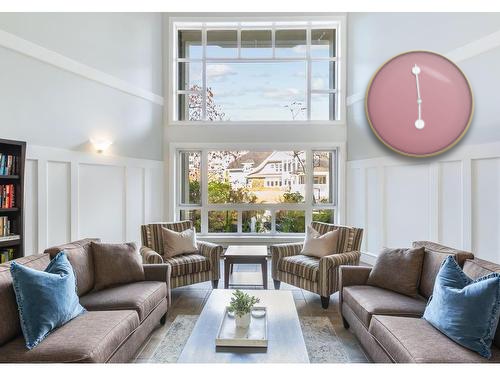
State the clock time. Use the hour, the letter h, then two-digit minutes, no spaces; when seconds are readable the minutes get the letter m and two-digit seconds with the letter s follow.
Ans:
5h59
